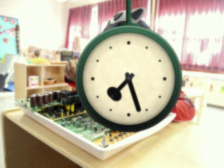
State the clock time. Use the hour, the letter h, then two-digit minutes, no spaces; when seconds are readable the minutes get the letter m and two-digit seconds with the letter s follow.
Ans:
7h27
